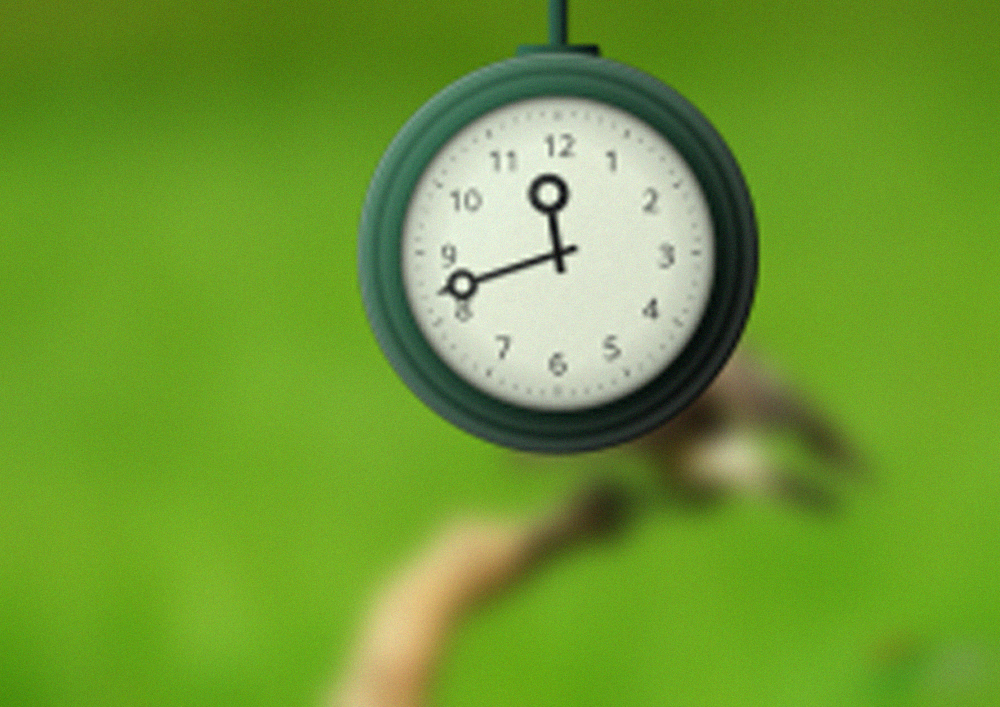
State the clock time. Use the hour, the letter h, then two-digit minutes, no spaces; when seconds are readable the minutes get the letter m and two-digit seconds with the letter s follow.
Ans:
11h42
